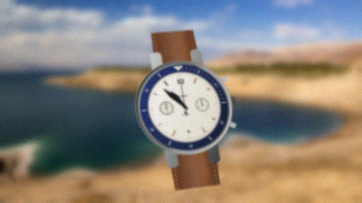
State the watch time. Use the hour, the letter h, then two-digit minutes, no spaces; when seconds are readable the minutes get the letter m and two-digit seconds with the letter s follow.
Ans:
10h53
